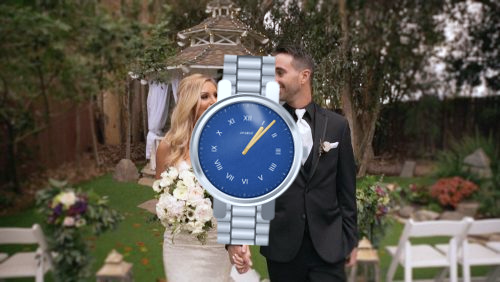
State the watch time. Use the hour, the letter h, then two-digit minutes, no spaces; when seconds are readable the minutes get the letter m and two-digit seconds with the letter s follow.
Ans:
1h07
